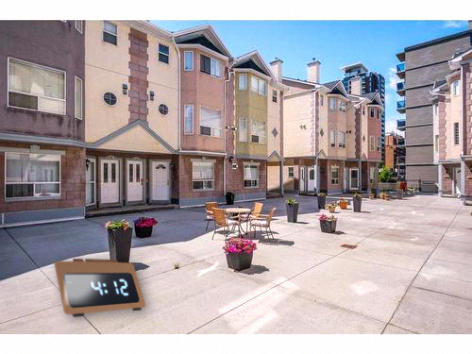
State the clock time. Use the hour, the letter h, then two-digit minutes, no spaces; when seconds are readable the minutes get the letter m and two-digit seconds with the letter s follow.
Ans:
4h12
